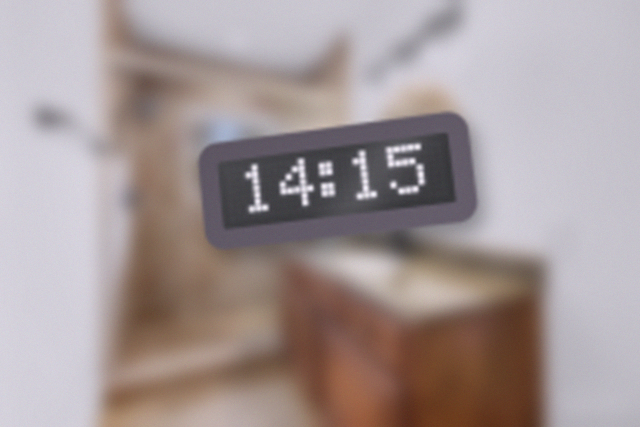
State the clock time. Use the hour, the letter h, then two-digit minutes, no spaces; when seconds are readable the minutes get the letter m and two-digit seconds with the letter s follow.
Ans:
14h15
